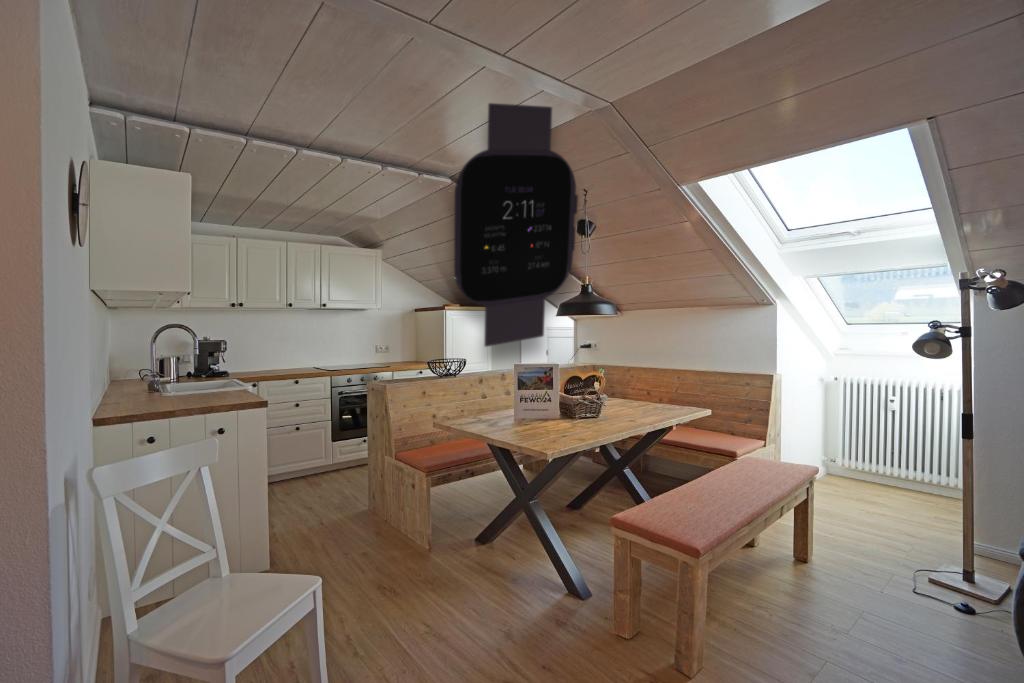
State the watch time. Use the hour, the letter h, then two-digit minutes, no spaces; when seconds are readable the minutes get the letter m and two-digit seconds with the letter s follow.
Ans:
2h11
